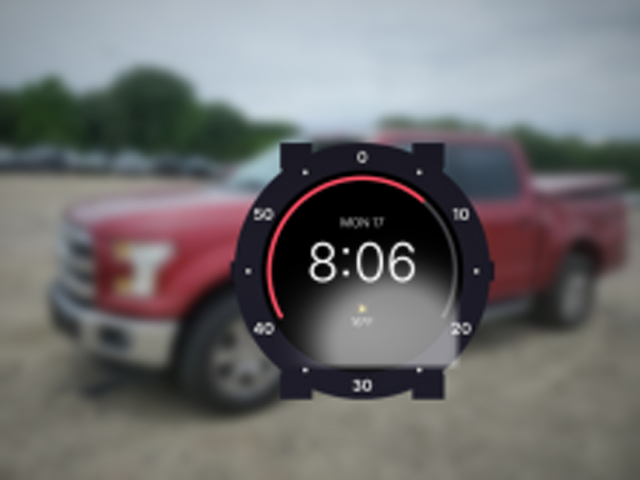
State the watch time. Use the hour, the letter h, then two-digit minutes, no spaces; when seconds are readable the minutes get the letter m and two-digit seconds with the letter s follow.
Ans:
8h06
